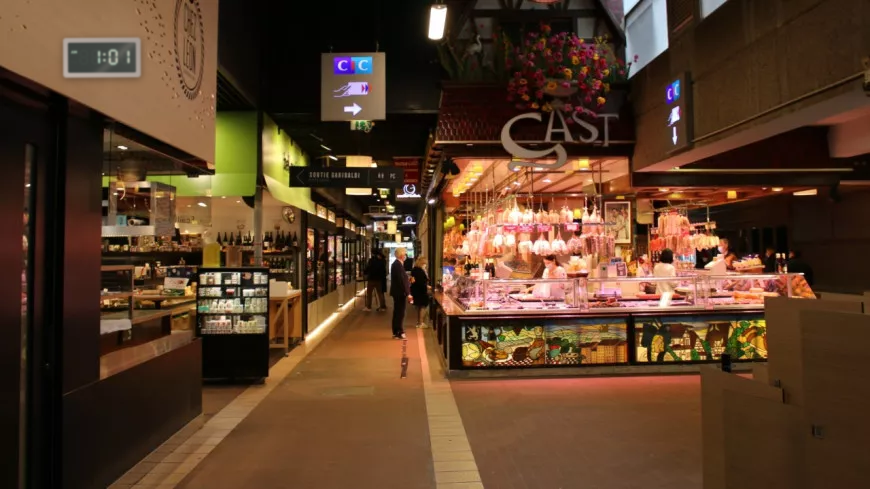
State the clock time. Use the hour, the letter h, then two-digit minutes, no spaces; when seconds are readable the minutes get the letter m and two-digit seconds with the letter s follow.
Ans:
1h01
